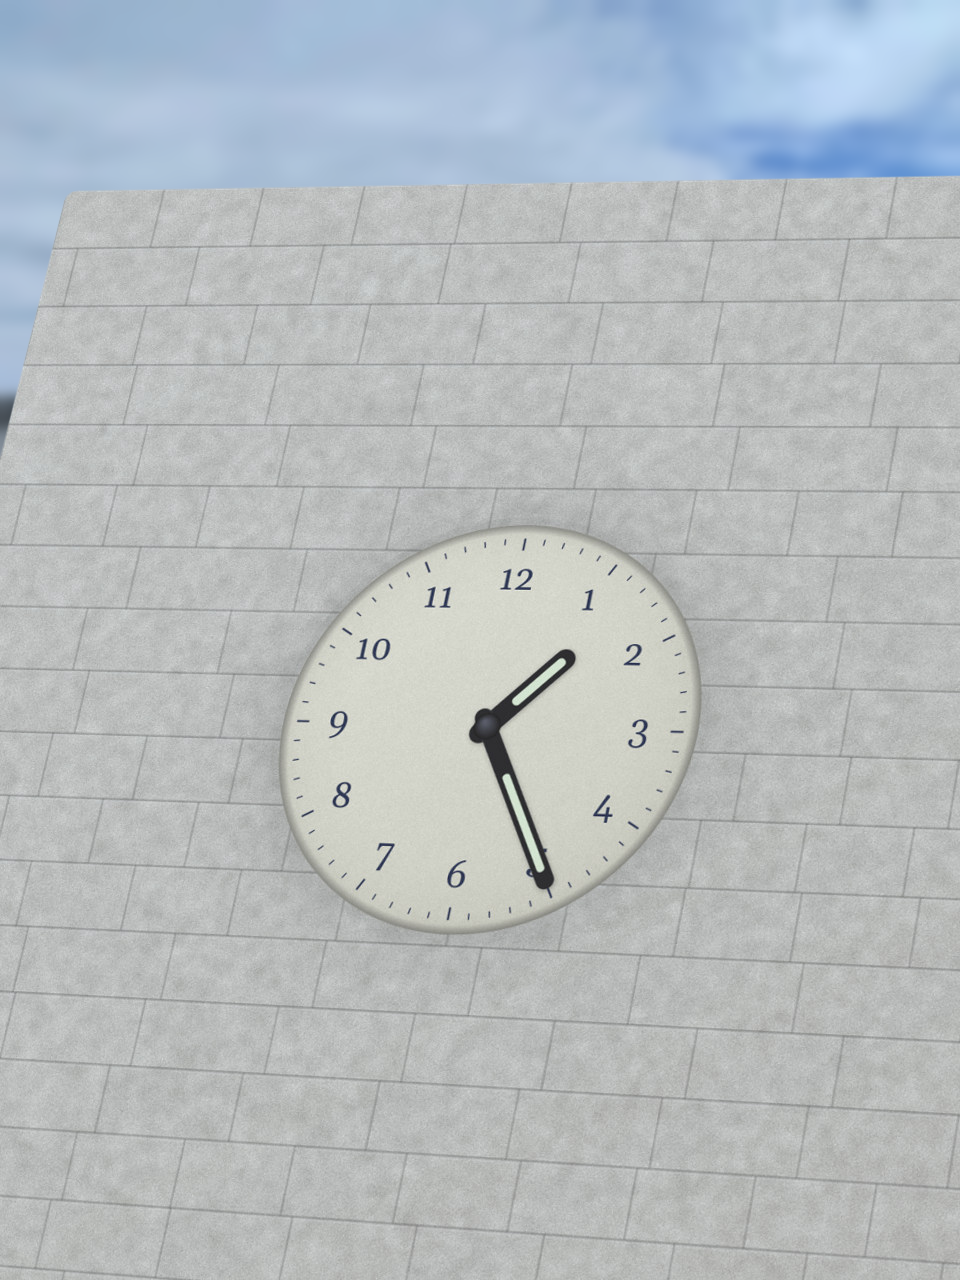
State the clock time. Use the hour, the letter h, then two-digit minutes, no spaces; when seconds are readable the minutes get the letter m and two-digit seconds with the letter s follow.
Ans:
1h25
